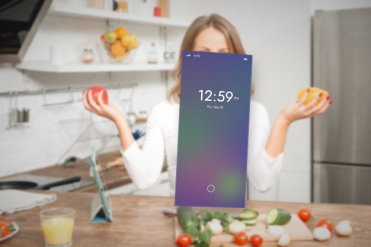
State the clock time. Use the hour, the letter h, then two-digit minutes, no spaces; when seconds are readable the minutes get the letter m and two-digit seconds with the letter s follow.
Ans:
12h59
